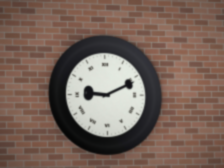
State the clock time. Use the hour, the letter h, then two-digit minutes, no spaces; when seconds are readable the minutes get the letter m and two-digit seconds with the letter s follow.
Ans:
9h11
